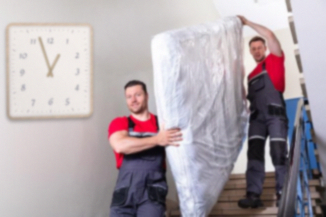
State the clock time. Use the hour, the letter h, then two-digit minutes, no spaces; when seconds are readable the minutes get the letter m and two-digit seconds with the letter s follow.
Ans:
12h57
